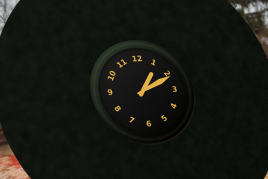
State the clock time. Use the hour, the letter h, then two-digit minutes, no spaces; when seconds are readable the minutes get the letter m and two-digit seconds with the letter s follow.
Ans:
1h11
